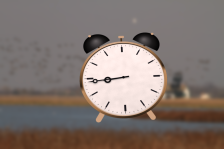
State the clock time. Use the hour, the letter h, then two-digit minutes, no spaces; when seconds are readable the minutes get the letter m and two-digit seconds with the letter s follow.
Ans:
8h44
